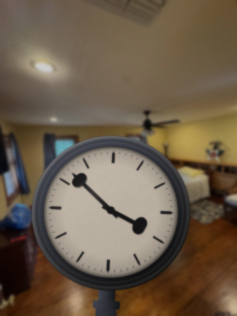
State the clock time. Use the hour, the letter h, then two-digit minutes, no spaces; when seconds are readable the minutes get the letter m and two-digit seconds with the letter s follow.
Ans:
3h52
